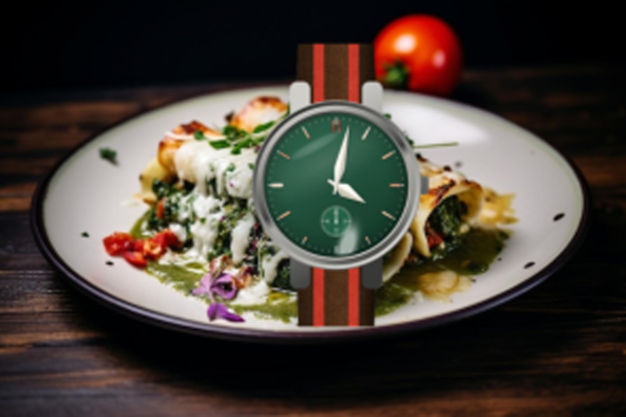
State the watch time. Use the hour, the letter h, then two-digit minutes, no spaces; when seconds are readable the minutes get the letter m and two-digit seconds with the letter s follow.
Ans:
4h02
